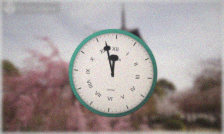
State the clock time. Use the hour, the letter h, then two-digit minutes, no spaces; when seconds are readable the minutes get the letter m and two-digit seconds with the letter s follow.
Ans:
11h57
